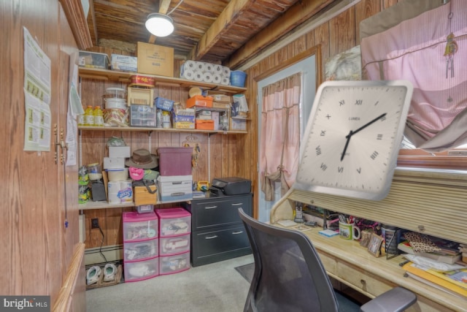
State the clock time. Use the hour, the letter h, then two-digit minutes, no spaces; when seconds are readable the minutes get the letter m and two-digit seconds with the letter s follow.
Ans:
6h09
